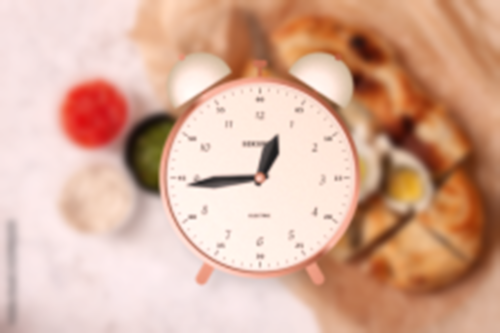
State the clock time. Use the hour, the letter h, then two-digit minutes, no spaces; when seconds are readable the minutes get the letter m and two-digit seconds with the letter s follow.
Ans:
12h44
